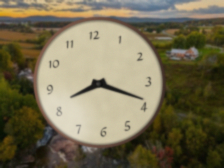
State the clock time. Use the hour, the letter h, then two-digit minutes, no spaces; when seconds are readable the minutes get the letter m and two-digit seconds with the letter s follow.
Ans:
8h19
